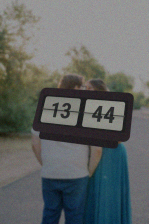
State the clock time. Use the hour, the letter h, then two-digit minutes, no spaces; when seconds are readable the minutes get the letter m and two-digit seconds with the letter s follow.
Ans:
13h44
